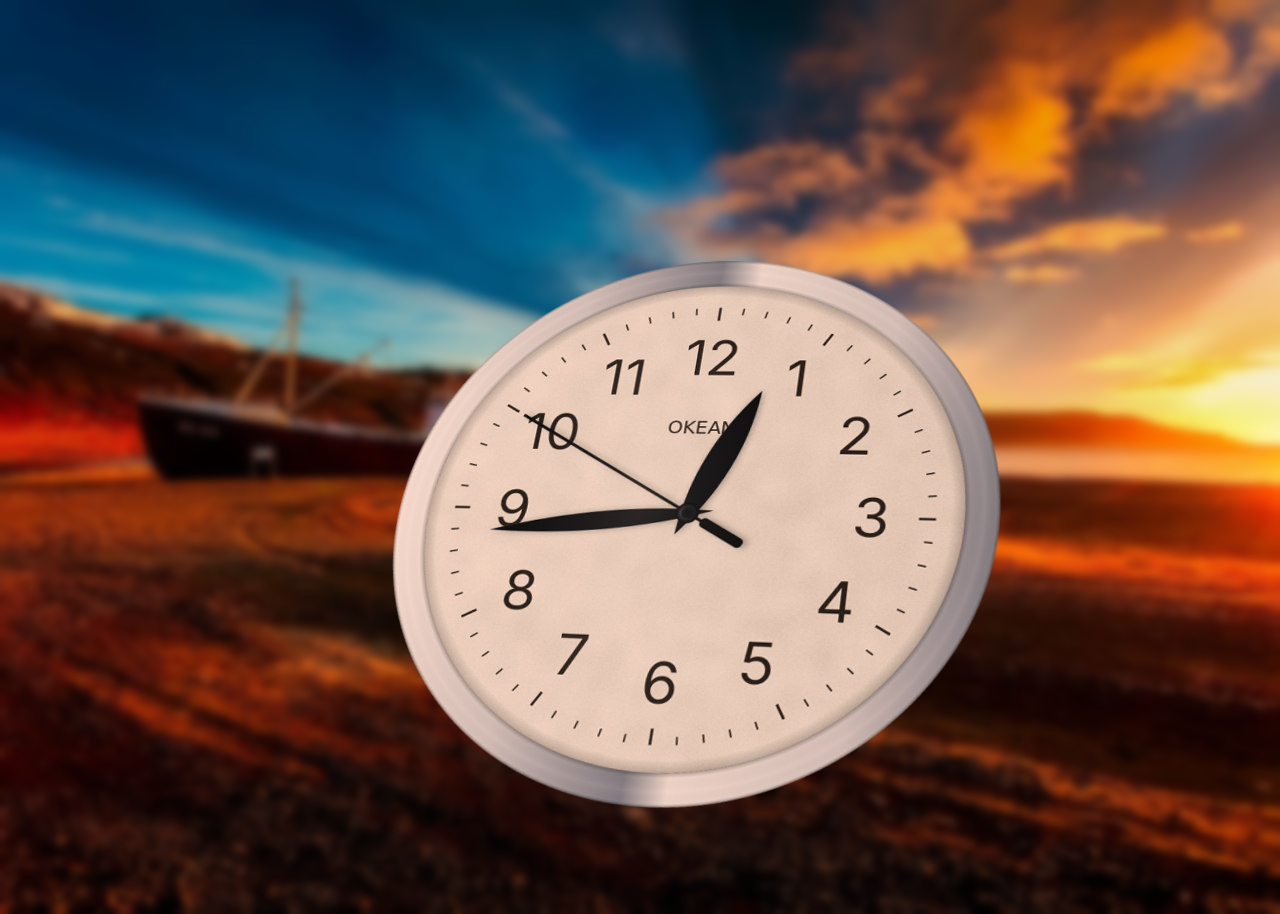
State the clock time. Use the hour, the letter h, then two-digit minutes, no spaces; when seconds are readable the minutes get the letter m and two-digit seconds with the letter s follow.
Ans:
12h43m50s
